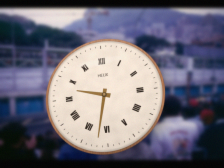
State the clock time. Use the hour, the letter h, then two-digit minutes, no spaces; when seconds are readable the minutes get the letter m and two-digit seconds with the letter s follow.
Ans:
9h32
